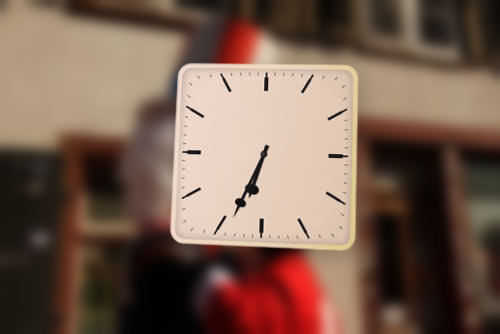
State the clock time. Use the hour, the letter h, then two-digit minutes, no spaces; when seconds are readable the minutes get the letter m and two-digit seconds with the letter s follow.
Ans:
6h34
